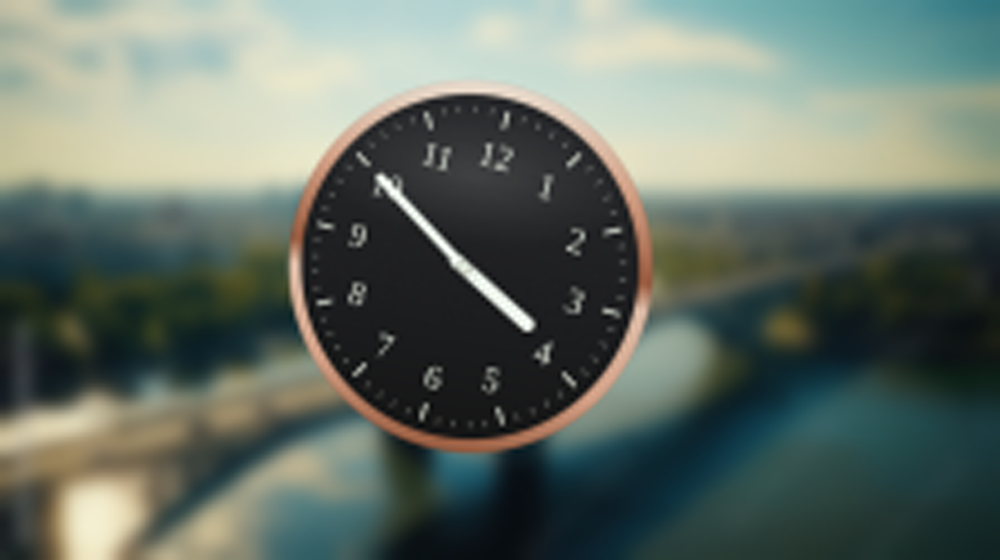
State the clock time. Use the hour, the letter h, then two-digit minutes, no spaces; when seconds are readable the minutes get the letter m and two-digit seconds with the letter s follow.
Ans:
3h50
